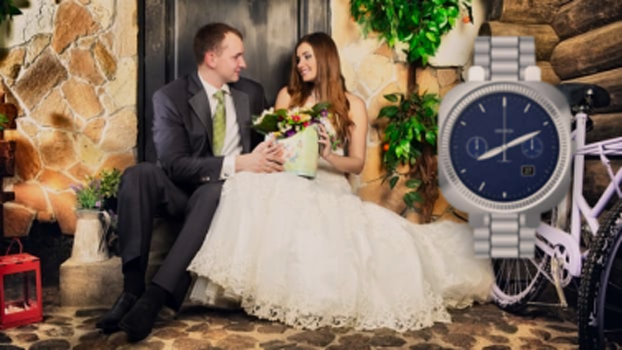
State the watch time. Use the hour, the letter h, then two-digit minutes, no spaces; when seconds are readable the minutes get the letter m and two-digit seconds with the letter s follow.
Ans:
8h11
